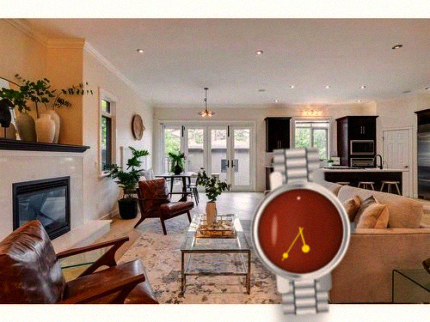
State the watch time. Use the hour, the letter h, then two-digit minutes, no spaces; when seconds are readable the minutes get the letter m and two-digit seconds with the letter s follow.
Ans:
5h36
